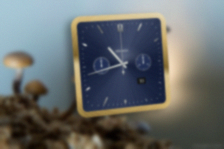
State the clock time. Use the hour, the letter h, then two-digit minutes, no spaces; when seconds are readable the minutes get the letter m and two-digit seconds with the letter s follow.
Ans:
10h43
